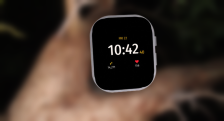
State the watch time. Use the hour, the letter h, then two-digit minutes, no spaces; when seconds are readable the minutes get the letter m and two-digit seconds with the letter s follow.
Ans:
10h42
